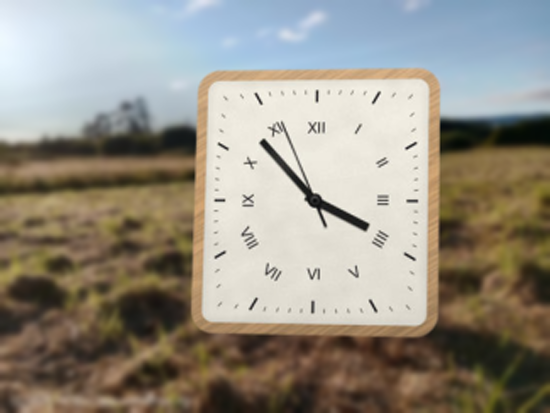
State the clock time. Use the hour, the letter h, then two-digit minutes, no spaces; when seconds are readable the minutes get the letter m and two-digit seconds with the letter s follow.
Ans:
3h52m56s
